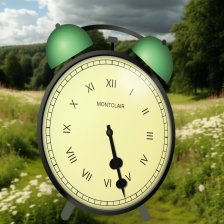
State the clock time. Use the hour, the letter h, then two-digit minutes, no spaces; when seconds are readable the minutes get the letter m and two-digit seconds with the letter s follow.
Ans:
5h27
